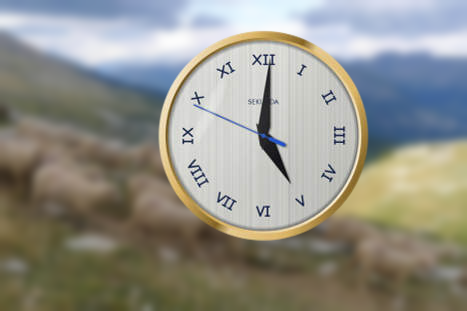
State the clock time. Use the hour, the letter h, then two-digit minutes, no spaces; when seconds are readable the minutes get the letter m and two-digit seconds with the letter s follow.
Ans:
5h00m49s
